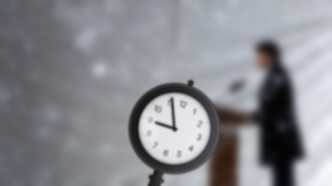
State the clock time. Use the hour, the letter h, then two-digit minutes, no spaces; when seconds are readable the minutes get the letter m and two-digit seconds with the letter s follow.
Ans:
8h56
